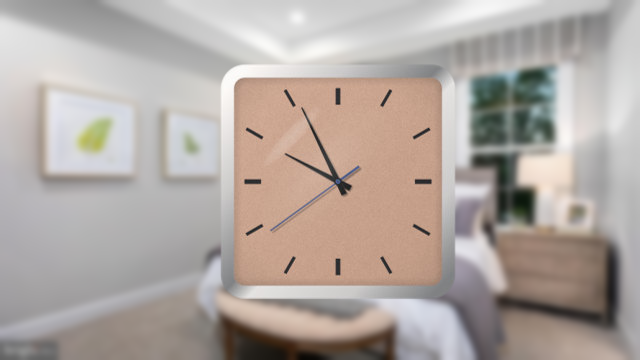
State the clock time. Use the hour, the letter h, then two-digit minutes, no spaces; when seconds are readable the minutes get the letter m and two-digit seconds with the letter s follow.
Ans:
9h55m39s
